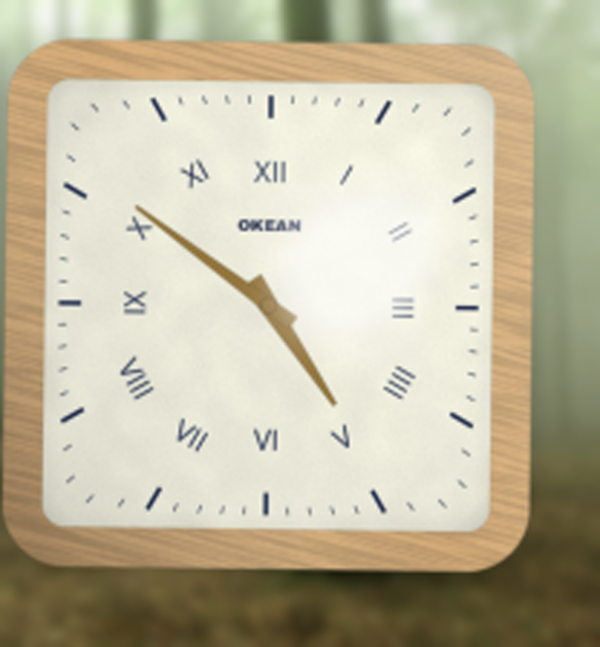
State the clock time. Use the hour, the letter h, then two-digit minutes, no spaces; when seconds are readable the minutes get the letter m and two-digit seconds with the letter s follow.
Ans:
4h51
